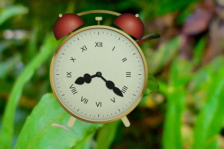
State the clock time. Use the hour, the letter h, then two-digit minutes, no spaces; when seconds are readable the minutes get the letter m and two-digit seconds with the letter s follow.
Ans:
8h22
